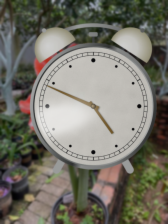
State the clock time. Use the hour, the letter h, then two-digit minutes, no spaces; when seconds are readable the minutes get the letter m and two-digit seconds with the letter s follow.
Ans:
4h49
